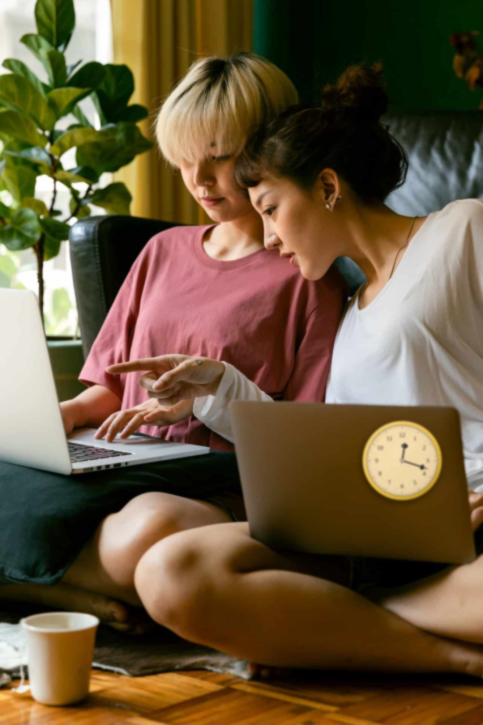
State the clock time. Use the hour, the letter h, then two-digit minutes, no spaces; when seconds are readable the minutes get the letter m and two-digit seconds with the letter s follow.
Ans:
12h18
